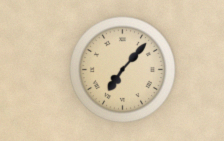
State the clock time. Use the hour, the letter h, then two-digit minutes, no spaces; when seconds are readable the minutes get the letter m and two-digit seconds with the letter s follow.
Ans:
7h07
